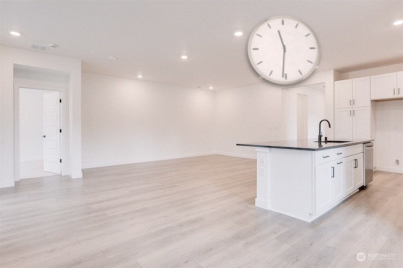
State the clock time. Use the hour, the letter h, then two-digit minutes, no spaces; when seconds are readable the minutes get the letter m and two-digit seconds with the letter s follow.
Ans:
11h31
